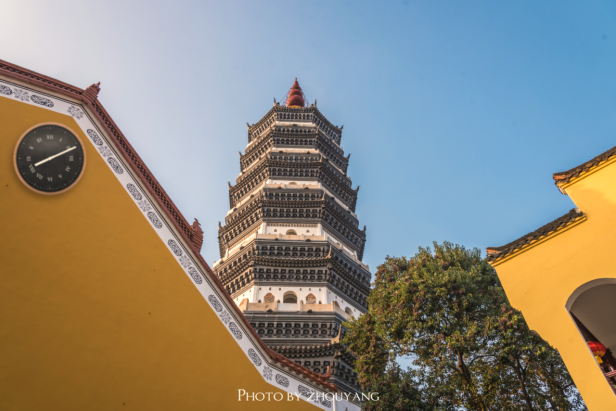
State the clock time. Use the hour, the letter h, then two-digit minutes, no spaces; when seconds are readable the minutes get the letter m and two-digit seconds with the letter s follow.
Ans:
8h11
